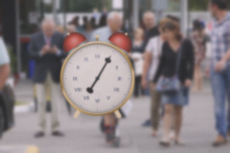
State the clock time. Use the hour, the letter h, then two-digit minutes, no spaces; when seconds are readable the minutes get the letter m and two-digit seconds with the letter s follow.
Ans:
7h05
